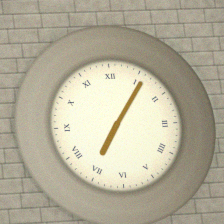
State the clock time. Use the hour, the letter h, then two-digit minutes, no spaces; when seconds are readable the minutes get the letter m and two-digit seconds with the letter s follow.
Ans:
7h06
